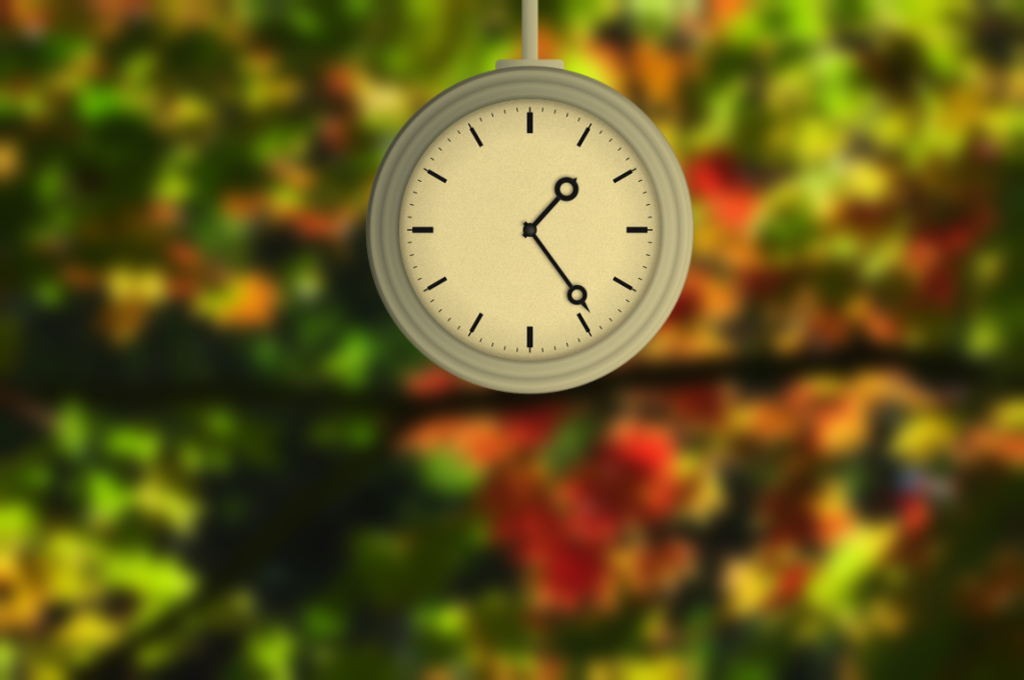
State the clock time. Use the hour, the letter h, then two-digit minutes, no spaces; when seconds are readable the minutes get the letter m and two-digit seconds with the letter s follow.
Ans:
1h24
